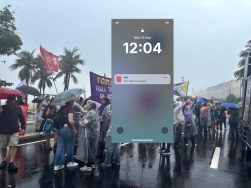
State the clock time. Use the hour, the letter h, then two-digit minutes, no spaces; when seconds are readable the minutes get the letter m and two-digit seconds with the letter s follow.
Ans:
12h04
